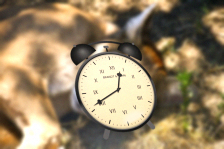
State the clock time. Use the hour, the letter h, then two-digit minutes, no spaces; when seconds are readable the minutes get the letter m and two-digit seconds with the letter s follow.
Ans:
12h41
